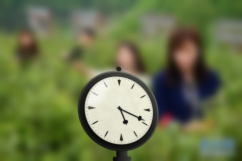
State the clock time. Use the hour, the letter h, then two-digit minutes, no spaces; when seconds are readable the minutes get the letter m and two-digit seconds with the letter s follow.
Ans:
5h19
